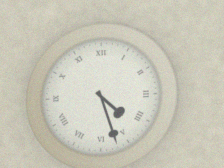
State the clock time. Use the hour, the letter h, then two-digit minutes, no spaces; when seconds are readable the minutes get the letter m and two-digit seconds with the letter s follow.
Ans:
4h27
